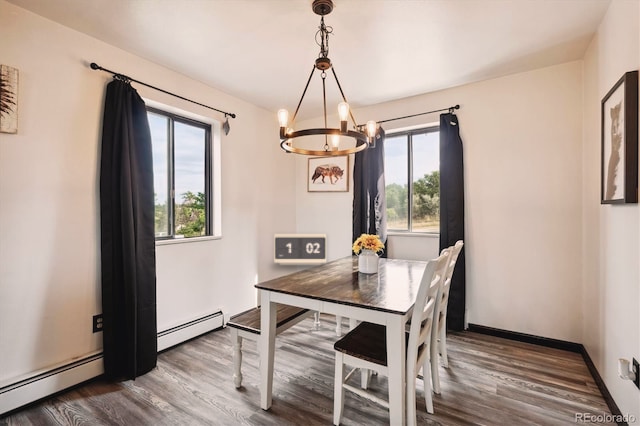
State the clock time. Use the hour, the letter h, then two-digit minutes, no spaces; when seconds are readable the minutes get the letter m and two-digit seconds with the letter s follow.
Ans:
1h02
